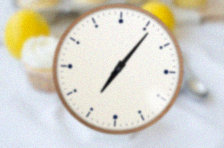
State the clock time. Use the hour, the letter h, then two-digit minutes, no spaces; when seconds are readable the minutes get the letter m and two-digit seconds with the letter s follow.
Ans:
7h06
